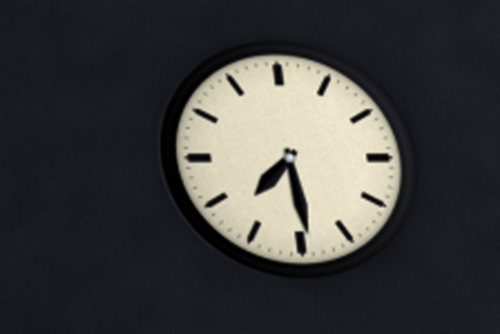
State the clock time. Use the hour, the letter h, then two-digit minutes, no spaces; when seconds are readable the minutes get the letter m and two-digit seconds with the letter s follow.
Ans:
7h29
